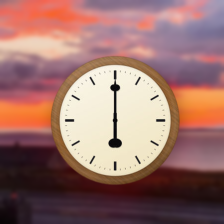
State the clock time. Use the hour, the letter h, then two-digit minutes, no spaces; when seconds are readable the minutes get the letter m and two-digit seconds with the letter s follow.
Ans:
6h00
